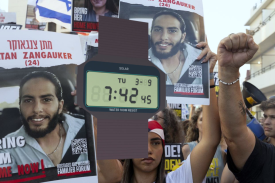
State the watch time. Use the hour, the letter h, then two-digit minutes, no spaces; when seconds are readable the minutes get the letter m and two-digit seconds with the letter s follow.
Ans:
7h42m45s
